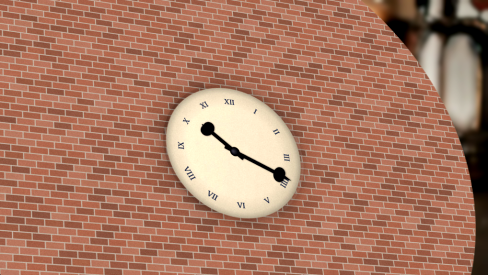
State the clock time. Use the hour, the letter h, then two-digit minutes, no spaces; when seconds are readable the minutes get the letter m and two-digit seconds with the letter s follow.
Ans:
10h19
